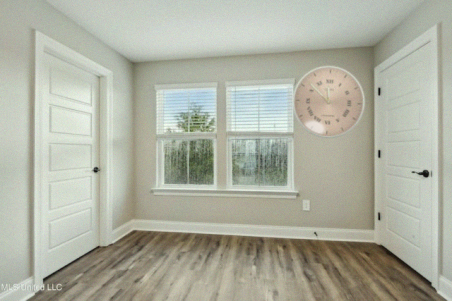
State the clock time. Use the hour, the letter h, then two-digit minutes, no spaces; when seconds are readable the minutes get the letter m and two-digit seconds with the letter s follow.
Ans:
11h52
